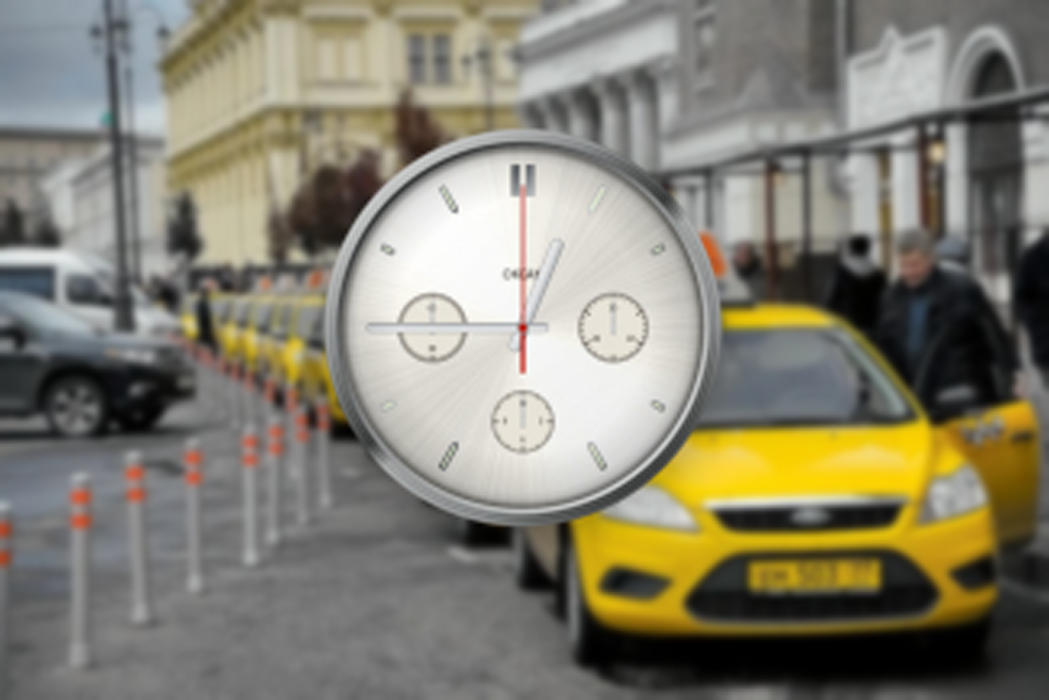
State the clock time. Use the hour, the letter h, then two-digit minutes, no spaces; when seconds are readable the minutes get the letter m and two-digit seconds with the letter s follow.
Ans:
12h45
